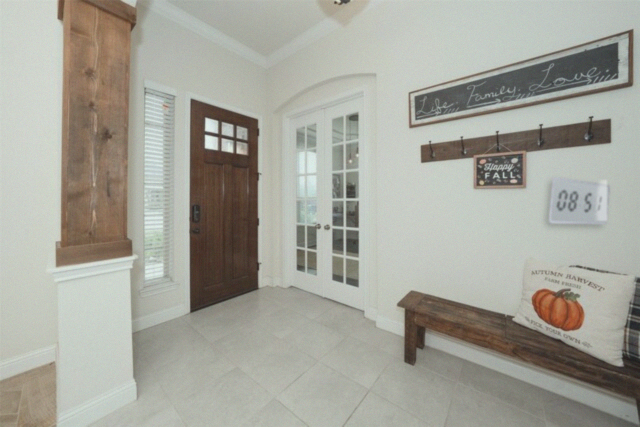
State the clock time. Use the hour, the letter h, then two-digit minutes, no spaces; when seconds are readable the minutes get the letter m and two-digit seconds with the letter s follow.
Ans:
8h51
